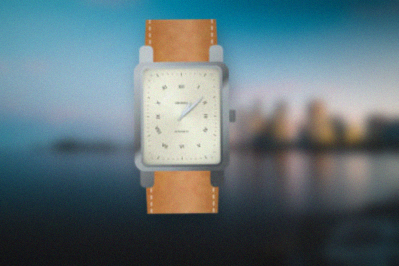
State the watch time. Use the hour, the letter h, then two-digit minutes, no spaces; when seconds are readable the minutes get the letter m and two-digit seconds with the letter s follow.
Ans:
1h08
